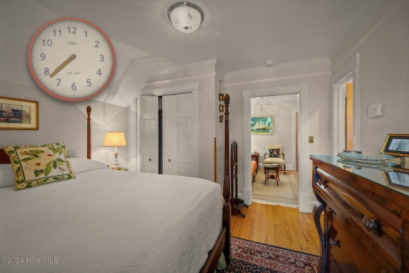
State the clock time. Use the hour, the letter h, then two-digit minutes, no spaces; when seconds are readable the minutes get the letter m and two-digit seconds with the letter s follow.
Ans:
7h38
